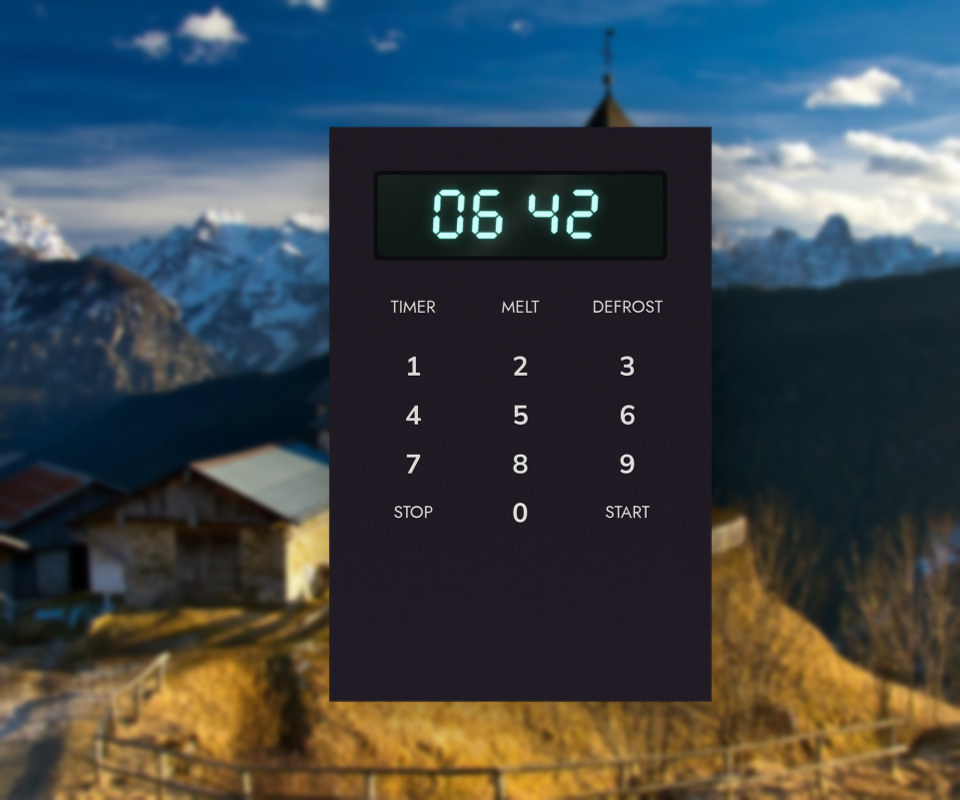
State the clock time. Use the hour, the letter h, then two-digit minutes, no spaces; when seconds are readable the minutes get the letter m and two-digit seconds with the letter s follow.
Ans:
6h42
